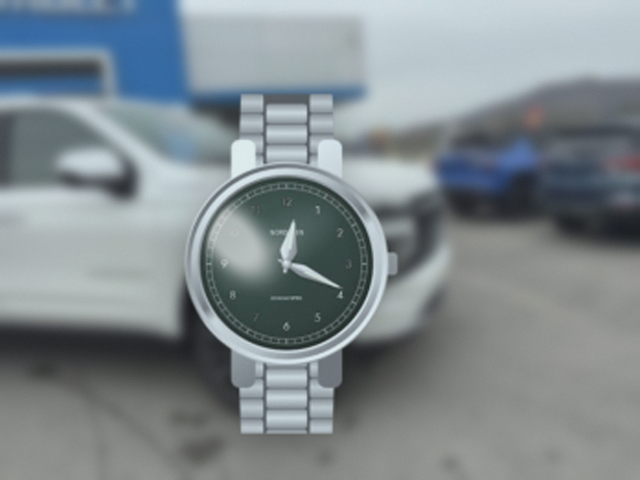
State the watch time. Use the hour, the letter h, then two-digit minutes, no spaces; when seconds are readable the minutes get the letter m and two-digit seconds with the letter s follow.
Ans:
12h19
